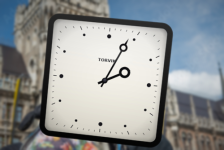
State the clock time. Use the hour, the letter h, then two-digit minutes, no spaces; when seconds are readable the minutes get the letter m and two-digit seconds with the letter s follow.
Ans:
2h04
